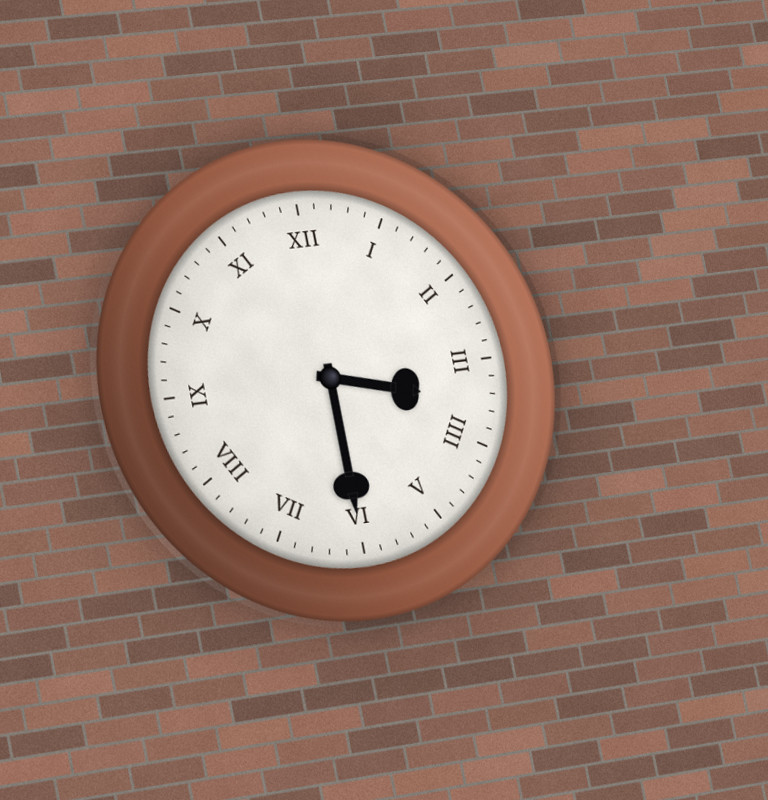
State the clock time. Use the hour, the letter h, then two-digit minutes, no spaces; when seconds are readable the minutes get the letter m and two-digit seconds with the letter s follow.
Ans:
3h30
